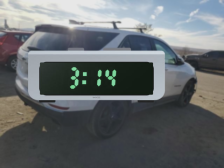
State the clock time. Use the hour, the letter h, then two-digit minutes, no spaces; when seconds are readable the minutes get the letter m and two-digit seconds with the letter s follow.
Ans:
3h14
